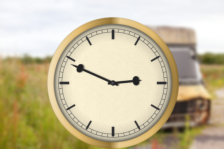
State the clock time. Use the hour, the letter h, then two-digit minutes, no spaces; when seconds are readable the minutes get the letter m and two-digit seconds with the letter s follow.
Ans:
2h49
